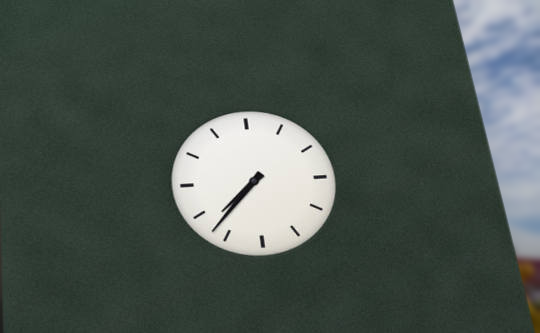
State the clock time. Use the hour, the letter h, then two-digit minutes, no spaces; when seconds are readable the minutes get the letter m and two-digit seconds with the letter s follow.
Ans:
7h37
